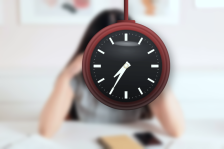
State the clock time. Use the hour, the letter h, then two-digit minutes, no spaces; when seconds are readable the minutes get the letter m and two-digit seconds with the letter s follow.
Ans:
7h35
